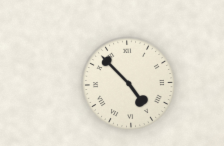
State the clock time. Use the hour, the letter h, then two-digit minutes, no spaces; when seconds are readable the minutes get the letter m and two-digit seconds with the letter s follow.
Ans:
4h53
